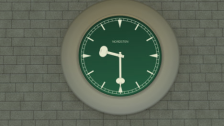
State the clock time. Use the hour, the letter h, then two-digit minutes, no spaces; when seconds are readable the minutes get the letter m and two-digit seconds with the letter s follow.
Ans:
9h30
